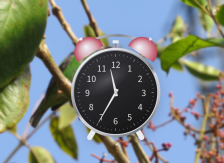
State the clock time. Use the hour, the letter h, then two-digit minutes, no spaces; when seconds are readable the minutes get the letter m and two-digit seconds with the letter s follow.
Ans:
11h35
